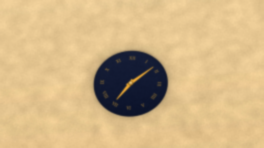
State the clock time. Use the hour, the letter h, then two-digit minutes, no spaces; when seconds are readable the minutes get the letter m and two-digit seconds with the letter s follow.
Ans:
7h08
